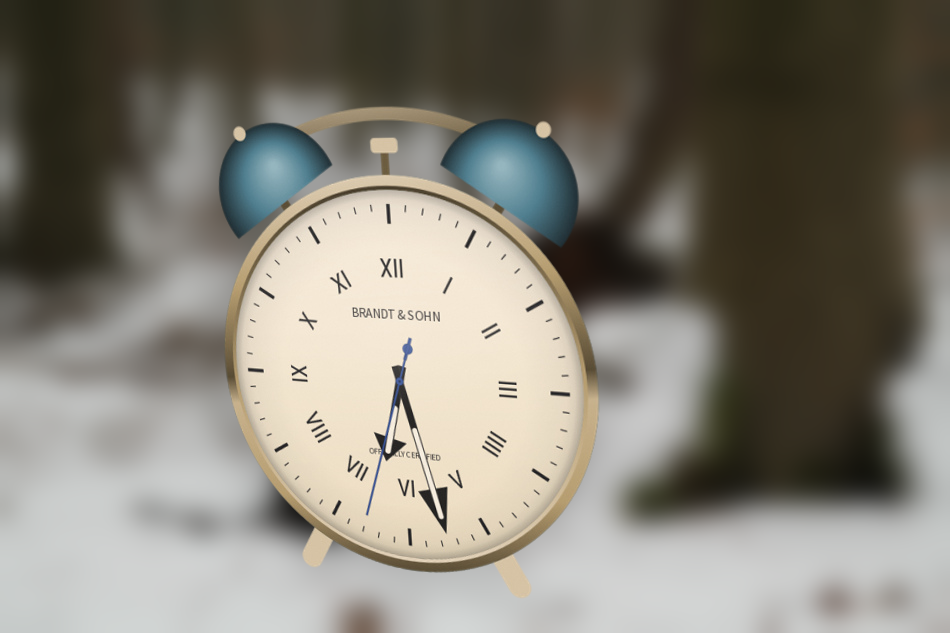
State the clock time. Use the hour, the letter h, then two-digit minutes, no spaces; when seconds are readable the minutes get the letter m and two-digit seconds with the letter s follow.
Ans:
6h27m33s
